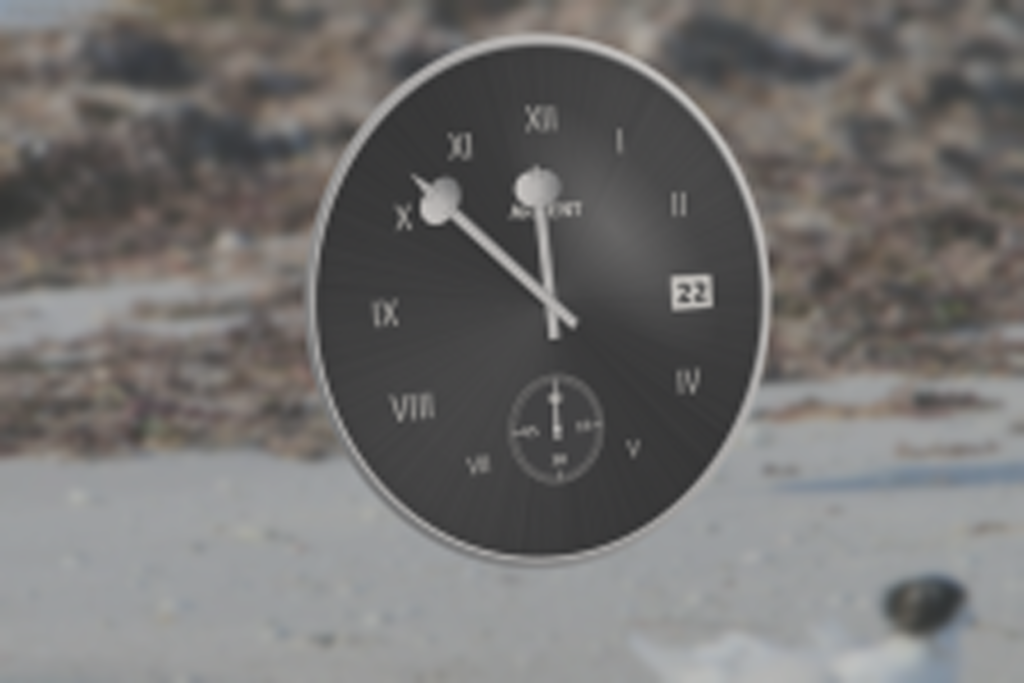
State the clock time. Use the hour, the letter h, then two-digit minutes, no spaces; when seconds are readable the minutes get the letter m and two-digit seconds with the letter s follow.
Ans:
11h52
